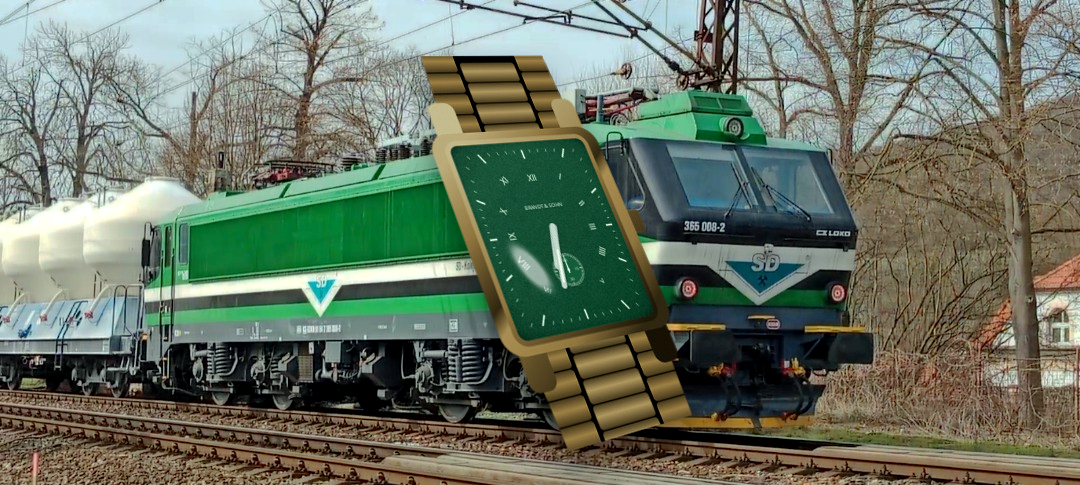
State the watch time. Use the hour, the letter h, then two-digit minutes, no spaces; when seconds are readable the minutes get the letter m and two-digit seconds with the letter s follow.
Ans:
6h32
